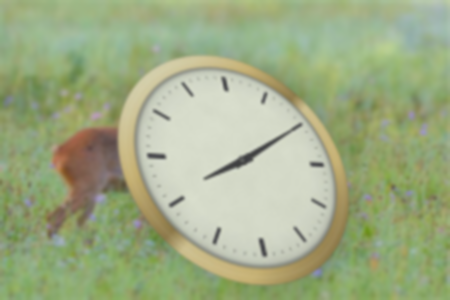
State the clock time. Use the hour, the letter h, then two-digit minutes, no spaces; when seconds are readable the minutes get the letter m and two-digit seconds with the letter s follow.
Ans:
8h10
